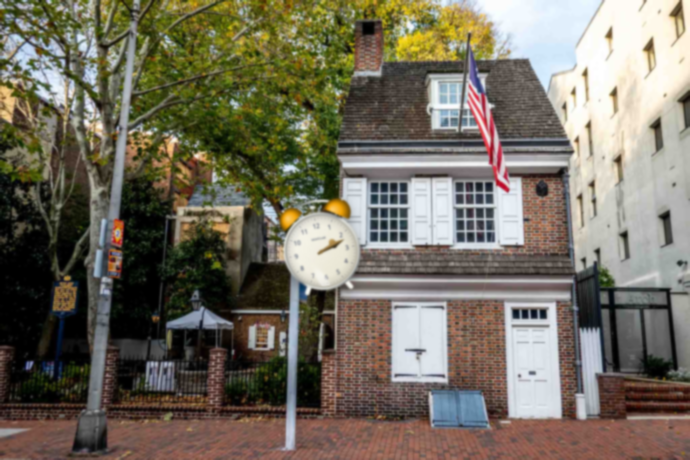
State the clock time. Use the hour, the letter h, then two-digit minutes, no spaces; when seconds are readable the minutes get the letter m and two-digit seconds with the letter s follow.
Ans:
2h12
